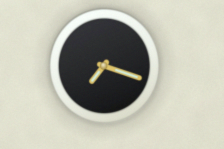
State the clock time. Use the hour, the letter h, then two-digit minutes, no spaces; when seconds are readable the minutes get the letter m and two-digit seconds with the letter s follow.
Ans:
7h18
